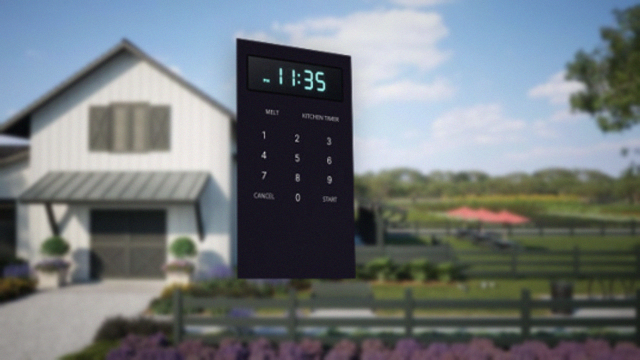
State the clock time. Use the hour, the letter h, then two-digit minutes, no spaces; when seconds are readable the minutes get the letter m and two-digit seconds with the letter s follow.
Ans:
11h35
